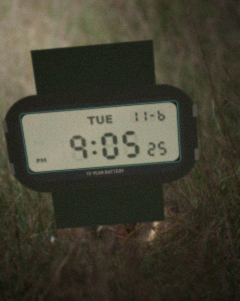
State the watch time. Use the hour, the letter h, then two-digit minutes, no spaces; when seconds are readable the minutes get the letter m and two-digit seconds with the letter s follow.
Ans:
9h05m25s
